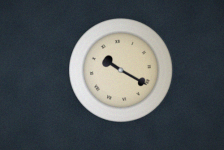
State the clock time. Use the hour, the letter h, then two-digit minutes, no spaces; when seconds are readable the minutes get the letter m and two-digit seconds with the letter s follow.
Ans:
10h21
